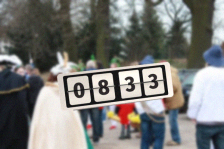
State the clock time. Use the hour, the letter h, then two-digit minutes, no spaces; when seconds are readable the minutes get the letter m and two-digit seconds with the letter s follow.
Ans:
8h33
